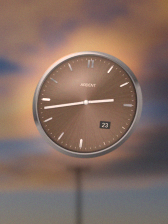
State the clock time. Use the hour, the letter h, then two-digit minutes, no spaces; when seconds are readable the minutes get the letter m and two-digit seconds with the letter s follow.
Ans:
2h43
